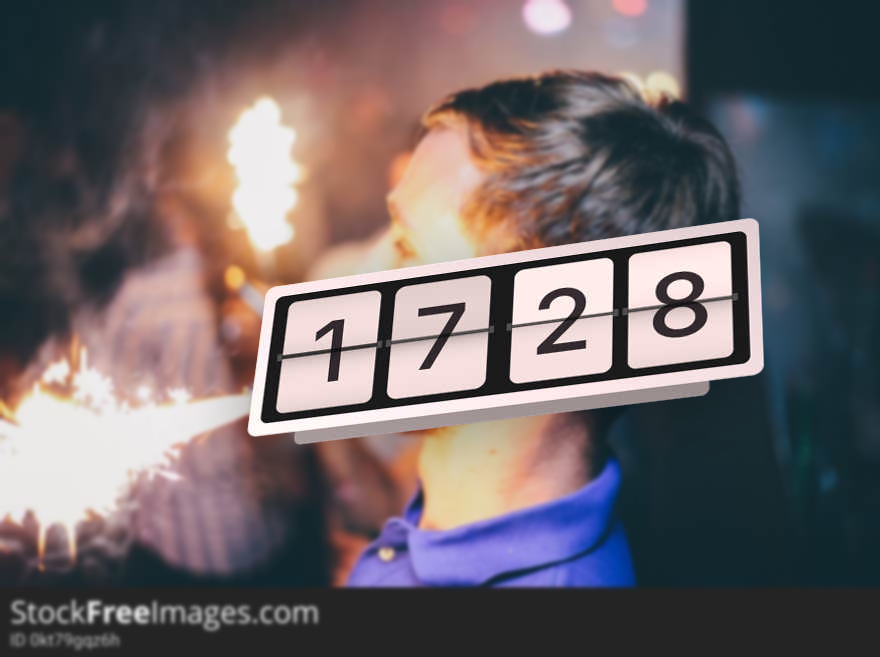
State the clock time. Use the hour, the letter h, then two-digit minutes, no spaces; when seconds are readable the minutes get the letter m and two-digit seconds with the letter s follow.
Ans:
17h28
